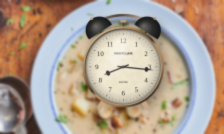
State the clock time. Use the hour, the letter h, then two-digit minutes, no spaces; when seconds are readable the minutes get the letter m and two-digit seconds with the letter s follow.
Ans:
8h16
